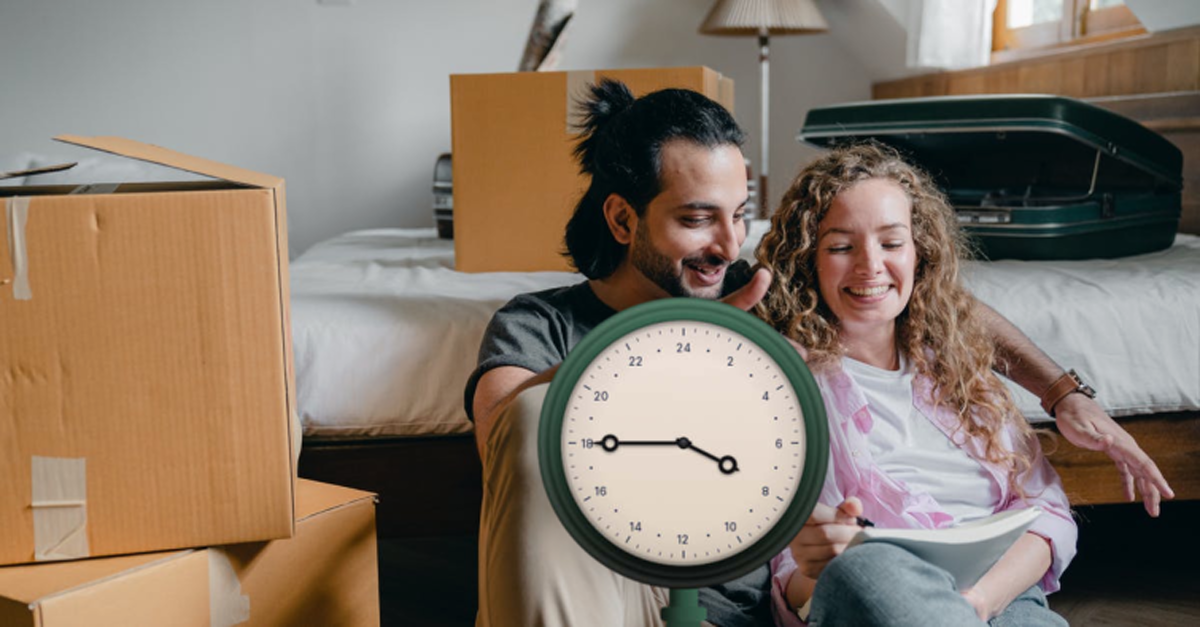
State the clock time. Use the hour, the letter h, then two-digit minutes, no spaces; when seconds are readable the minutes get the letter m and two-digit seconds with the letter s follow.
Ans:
7h45
